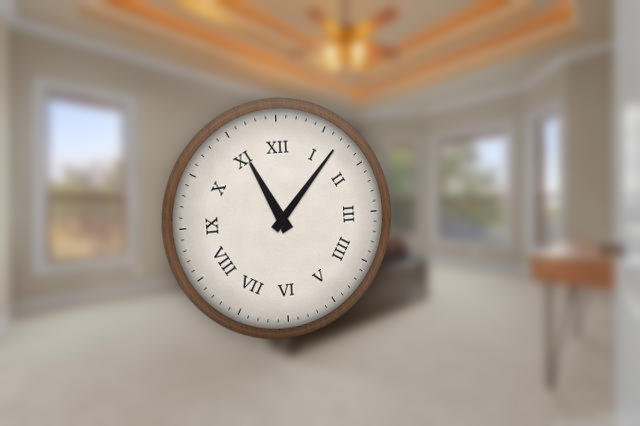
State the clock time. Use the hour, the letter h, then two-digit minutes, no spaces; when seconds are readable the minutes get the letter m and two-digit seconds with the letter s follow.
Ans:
11h07
